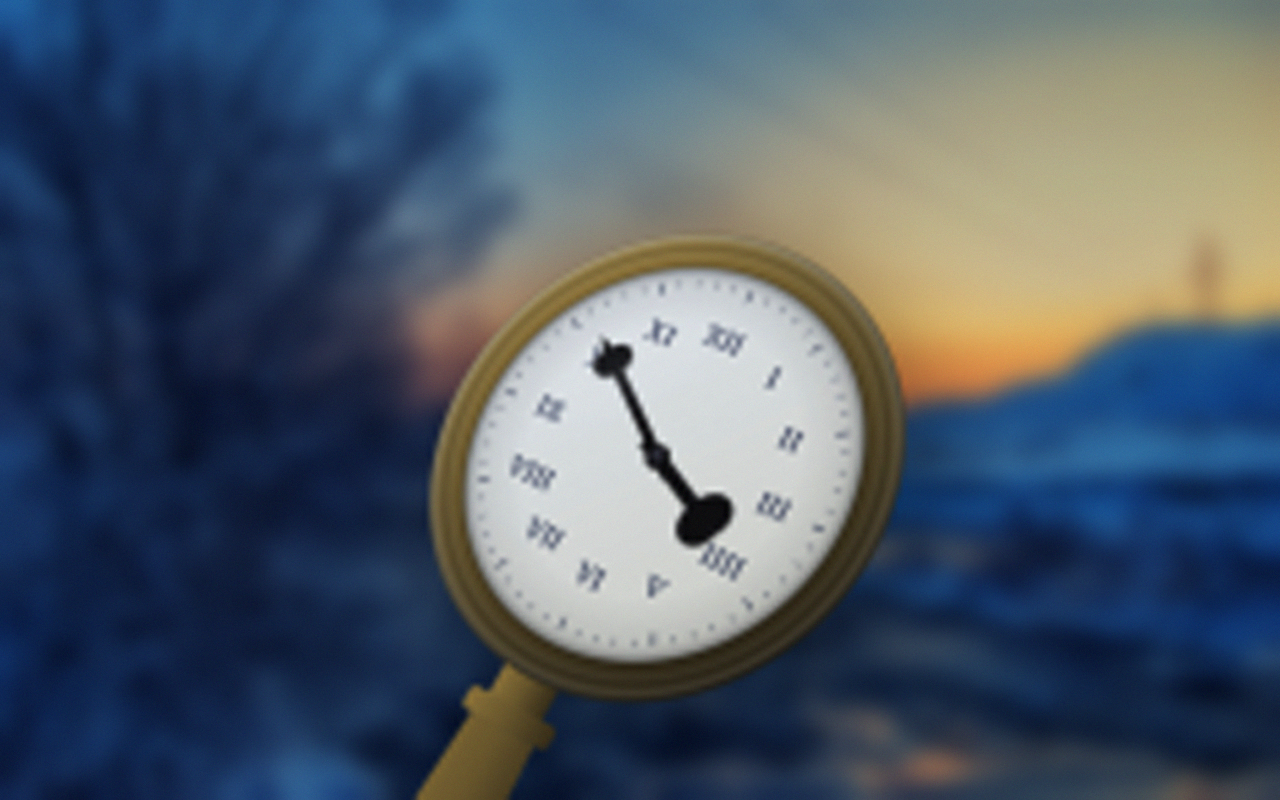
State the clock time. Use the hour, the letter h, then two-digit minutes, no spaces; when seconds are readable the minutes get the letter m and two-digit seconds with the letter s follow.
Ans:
3h51
